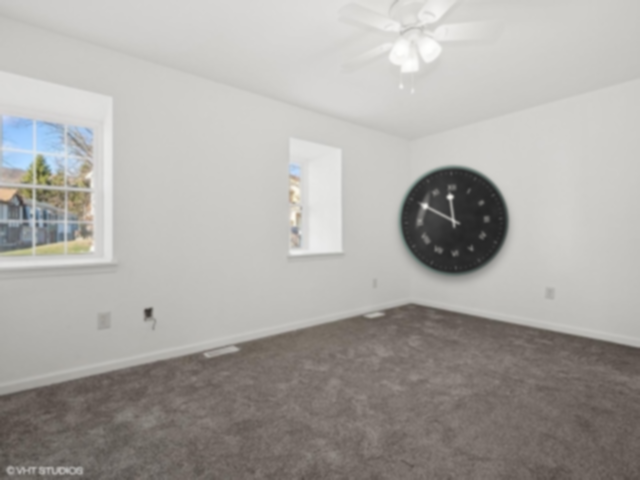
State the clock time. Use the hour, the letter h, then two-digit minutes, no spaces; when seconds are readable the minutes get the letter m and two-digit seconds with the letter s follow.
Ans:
11h50
